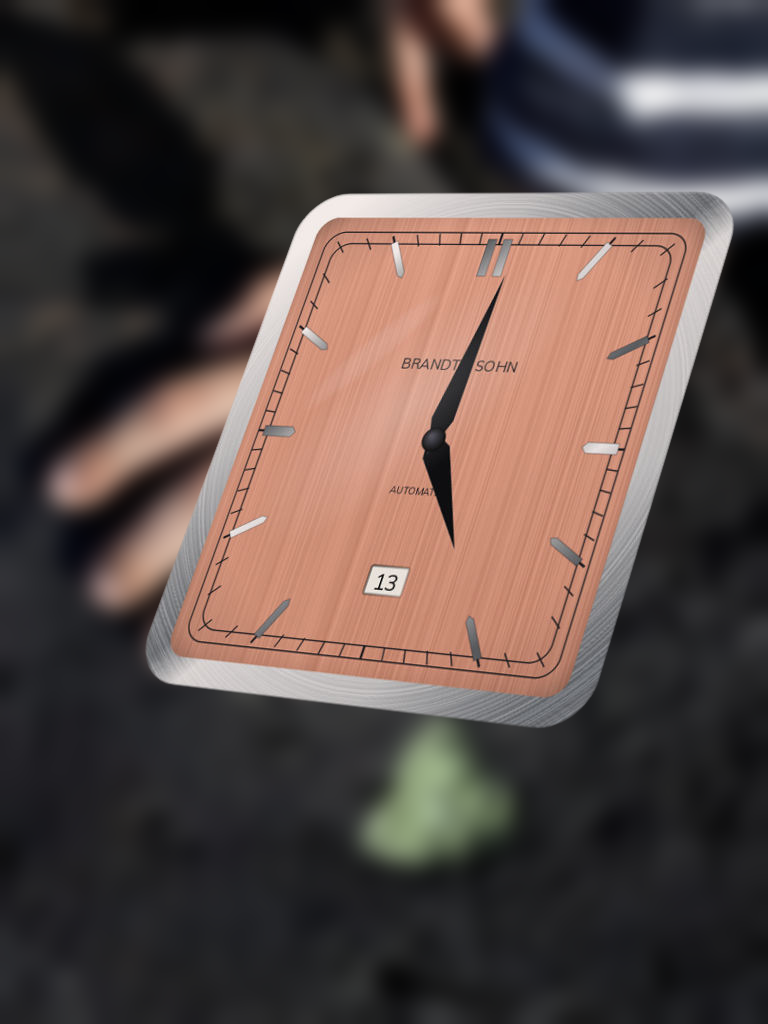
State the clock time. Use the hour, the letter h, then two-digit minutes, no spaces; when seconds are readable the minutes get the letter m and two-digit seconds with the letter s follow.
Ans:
5h01
